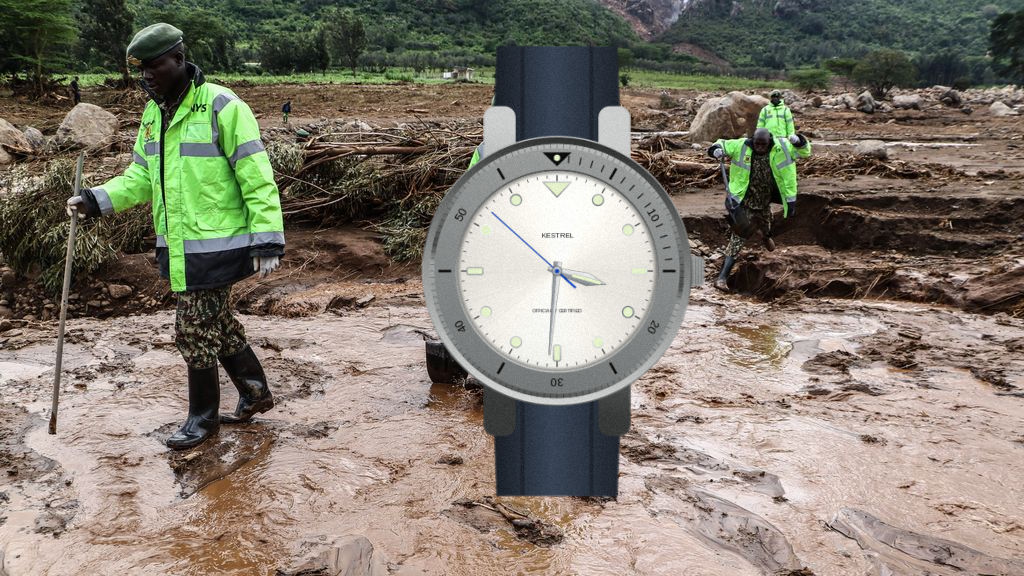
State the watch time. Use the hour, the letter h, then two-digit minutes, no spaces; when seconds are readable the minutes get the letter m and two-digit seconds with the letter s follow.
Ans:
3h30m52s
